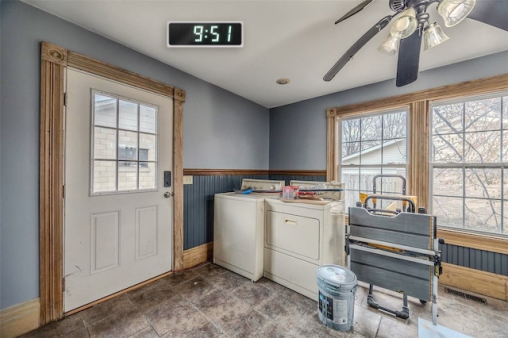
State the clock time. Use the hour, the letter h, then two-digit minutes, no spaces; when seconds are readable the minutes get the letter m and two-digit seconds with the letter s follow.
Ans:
9h51
